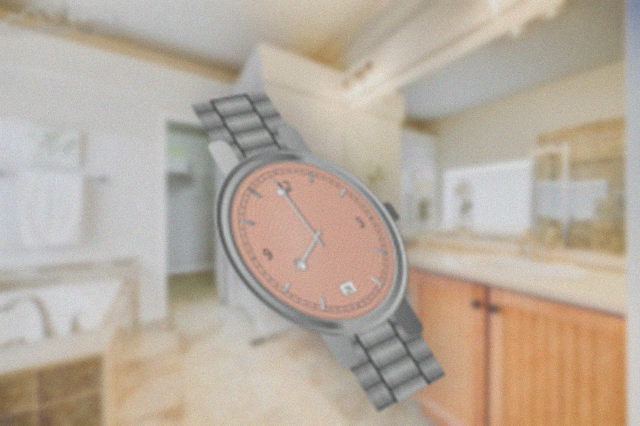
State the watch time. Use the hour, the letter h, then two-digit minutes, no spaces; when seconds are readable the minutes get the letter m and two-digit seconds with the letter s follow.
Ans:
7h59
